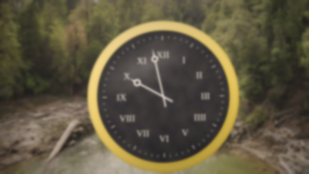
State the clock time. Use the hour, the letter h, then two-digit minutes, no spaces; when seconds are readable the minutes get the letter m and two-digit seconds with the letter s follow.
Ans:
9h58
